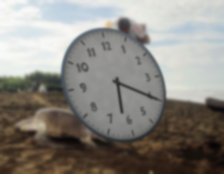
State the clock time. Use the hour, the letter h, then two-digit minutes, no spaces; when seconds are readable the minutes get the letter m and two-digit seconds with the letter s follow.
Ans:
6h20
